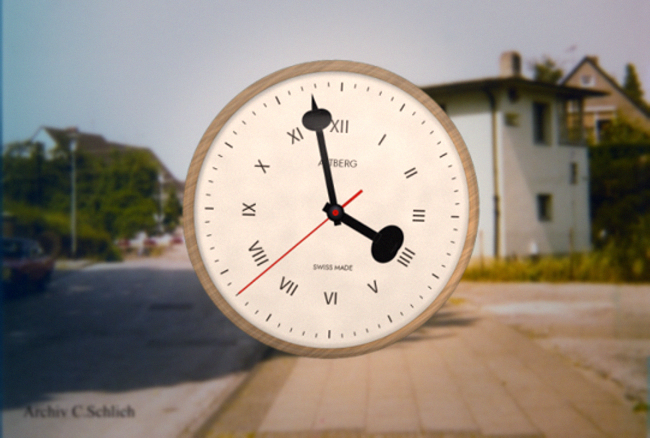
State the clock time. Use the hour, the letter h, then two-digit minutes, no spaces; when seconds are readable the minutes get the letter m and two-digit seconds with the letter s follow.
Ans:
3h57m38s
